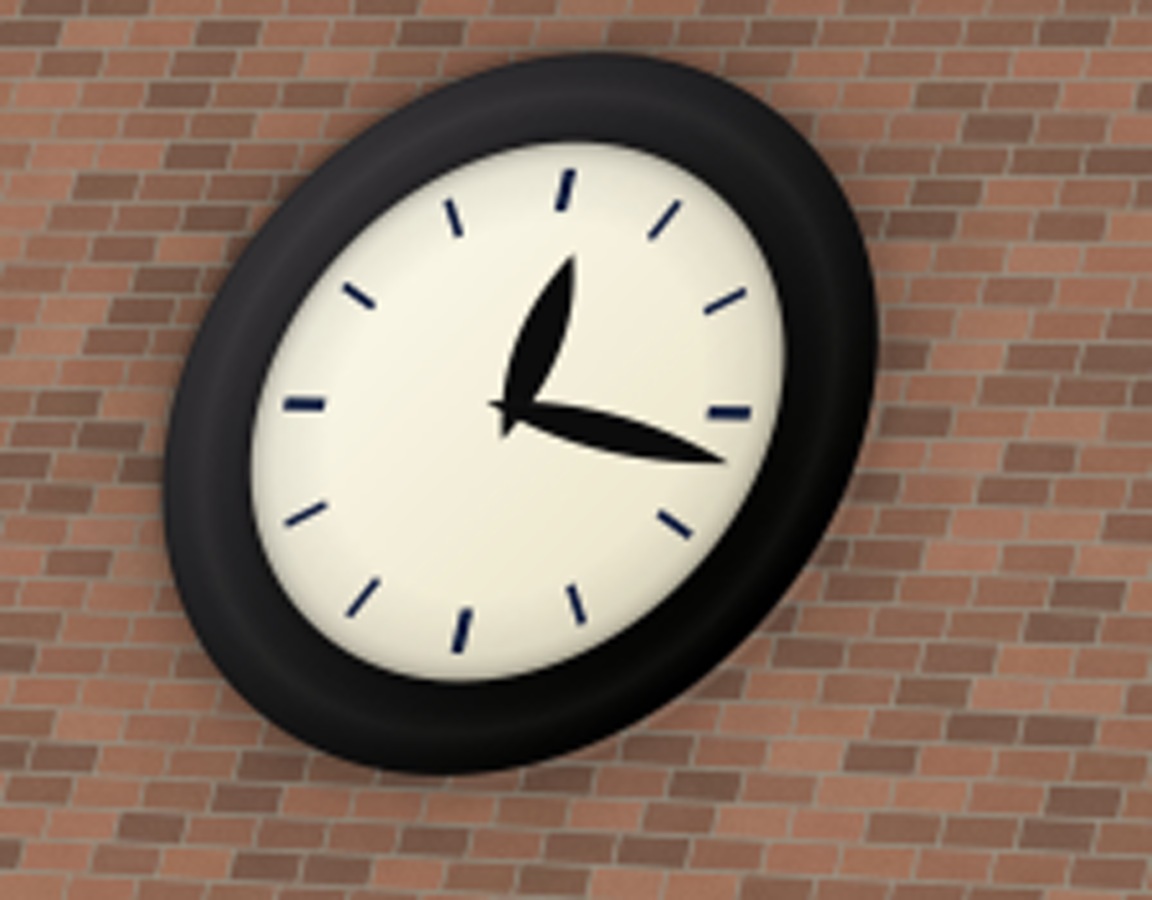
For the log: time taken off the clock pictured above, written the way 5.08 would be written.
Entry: 12.17
